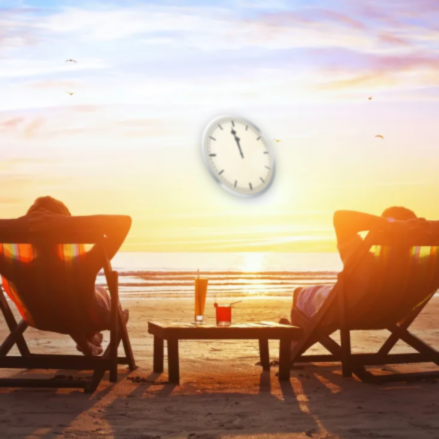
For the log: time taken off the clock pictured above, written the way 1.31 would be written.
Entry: 11.59
